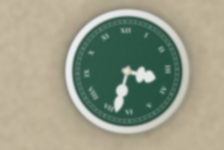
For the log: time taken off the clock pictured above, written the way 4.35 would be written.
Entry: 3.33
